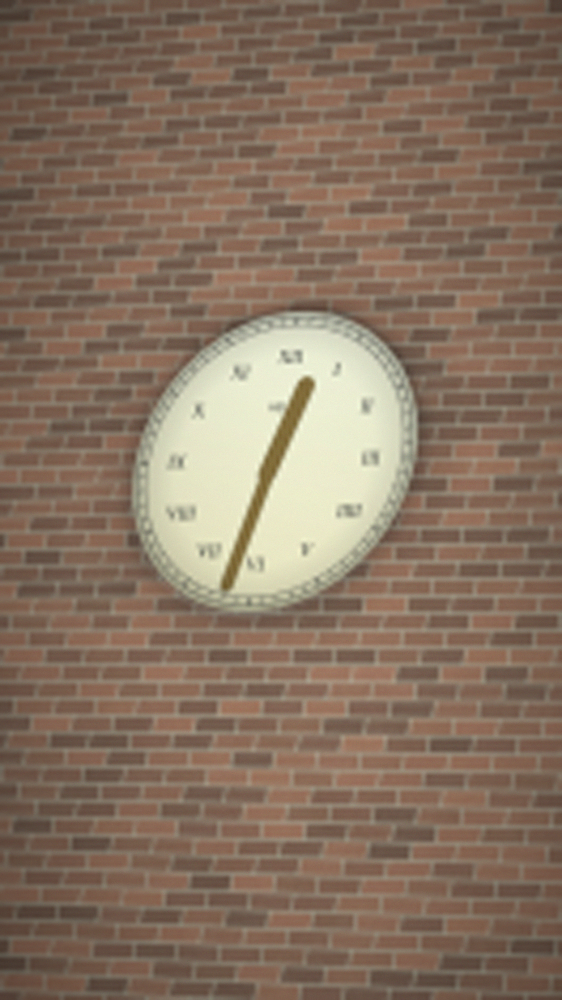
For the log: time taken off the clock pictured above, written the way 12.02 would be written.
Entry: 12.32
